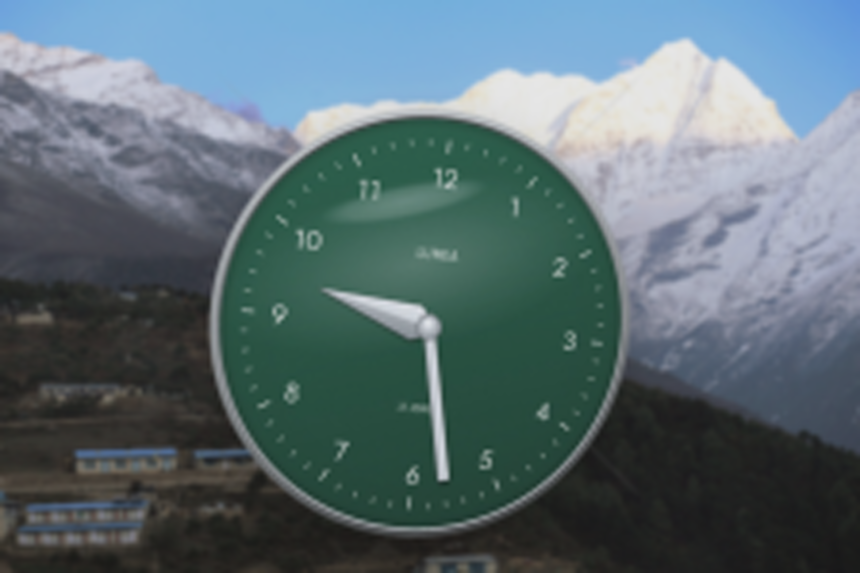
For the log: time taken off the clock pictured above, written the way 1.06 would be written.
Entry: 9.28
